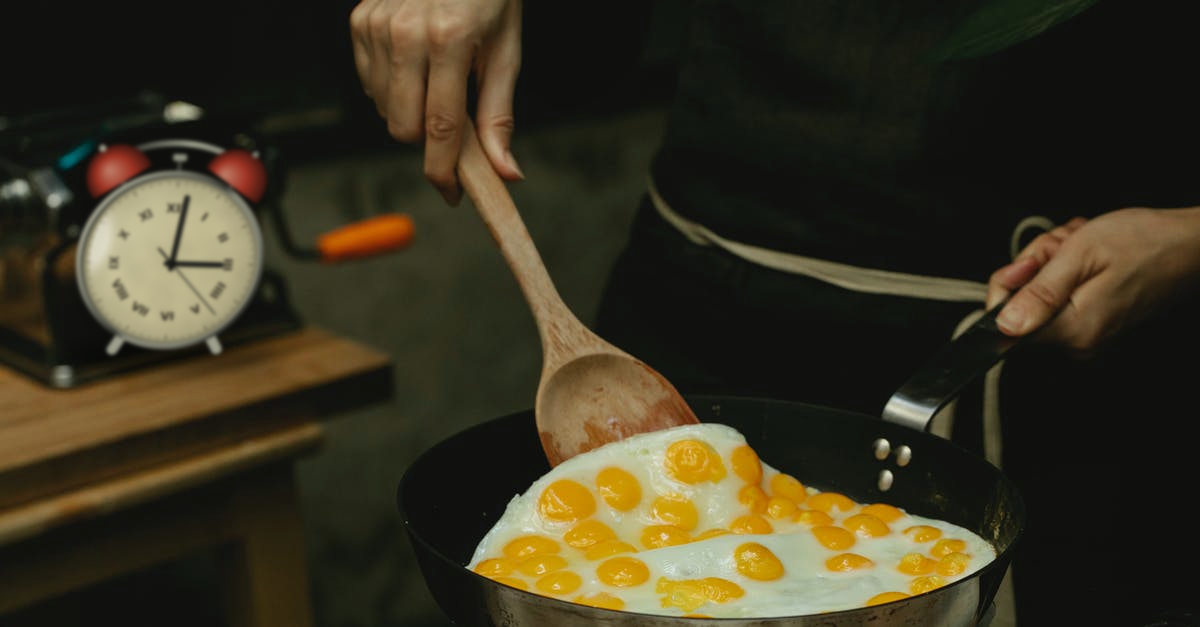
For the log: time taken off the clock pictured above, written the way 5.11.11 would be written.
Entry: 3.01.23
